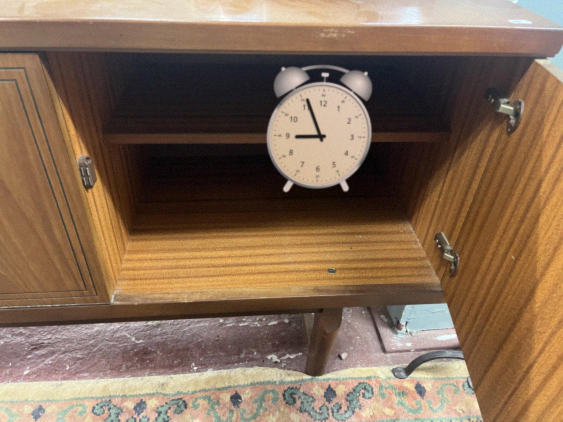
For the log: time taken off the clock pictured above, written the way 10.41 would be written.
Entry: 8.56
